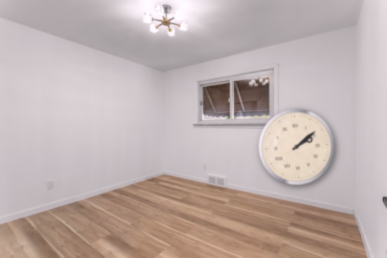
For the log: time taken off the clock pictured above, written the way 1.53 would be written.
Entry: 2.09
